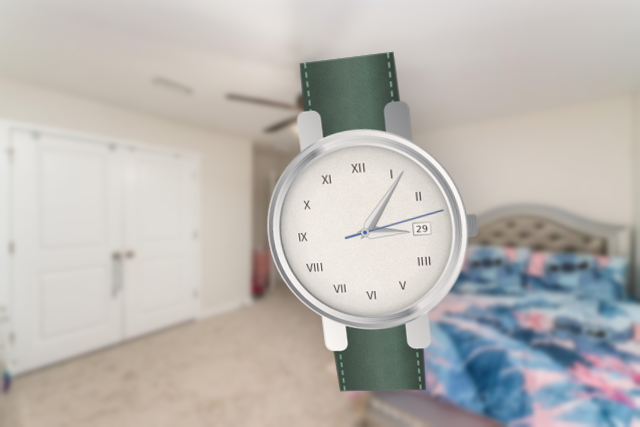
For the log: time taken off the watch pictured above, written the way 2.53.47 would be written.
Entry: 3.06.13
